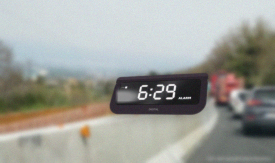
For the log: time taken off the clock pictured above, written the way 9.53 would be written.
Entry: 6.29
